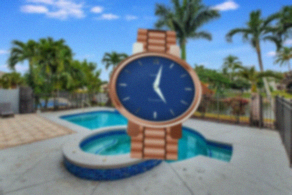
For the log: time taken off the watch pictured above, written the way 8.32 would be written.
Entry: 5.02
